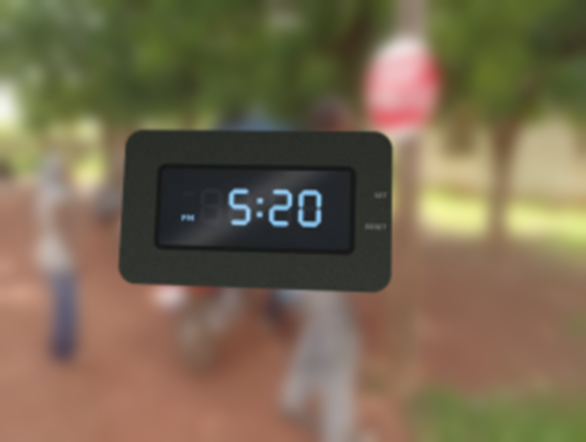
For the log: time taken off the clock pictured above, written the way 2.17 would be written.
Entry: 5.20
